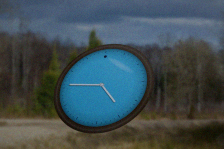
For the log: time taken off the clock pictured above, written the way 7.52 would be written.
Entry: 4.46
